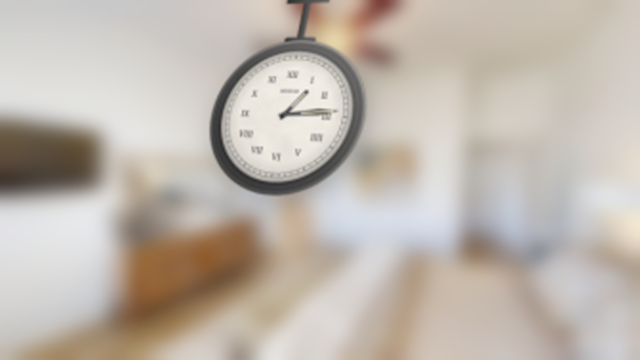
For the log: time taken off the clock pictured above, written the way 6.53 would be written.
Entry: 1.14
